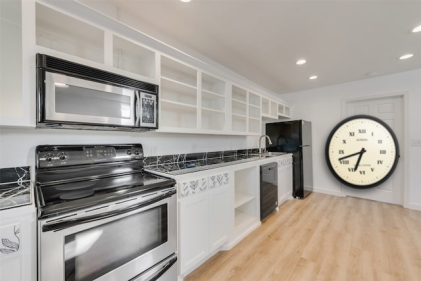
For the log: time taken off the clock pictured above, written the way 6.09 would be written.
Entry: 6.42
